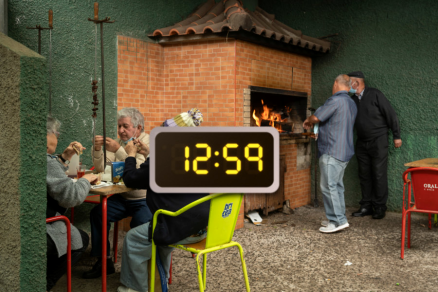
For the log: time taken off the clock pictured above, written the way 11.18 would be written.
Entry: 12.59
